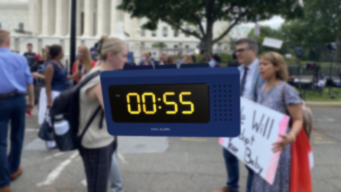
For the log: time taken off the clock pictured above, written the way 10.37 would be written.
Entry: 0.55
